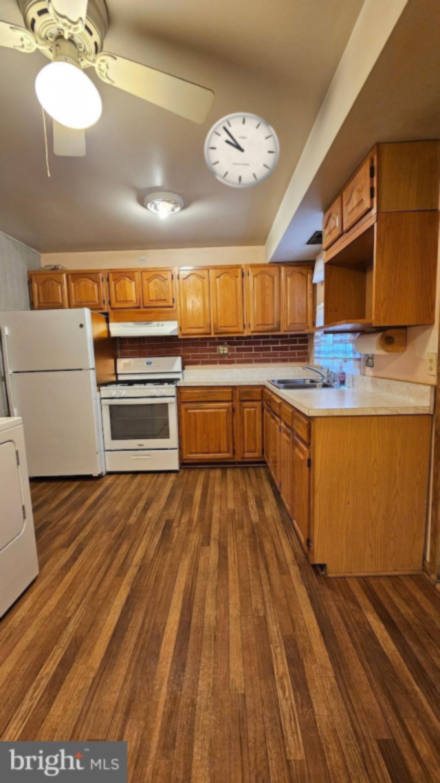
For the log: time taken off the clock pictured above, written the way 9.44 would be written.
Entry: 9.53
